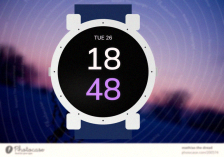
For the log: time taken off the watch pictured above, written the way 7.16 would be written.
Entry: 18.48
